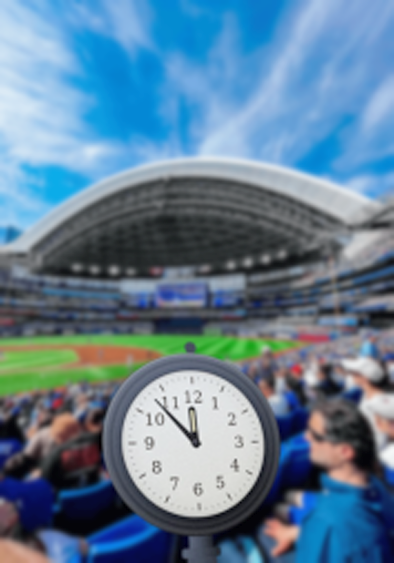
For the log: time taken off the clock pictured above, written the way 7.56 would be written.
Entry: 11.53
